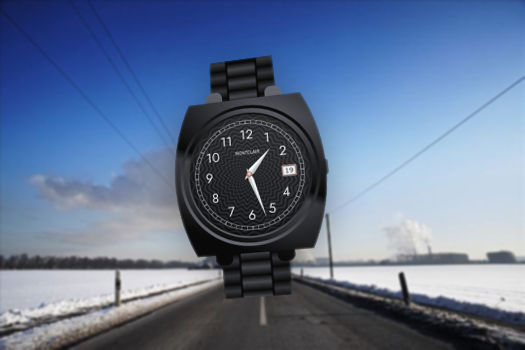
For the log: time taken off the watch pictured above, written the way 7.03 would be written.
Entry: 1.27
